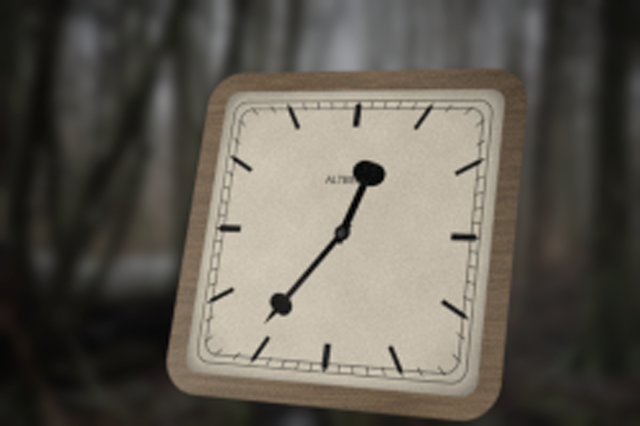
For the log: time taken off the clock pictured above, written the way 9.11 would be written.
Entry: 12.36
